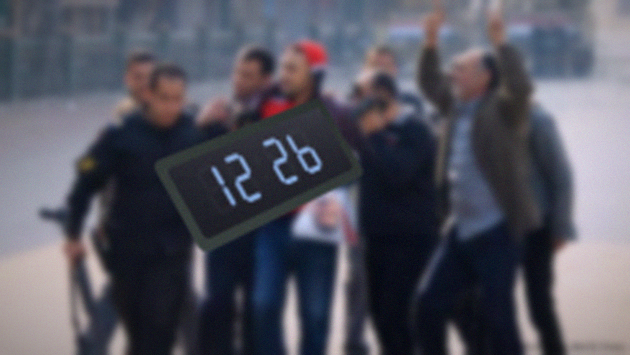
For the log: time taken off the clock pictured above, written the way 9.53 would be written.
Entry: 12.26
